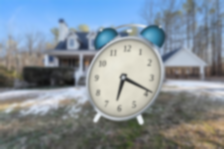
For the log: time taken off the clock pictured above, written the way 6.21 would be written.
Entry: 6.19
